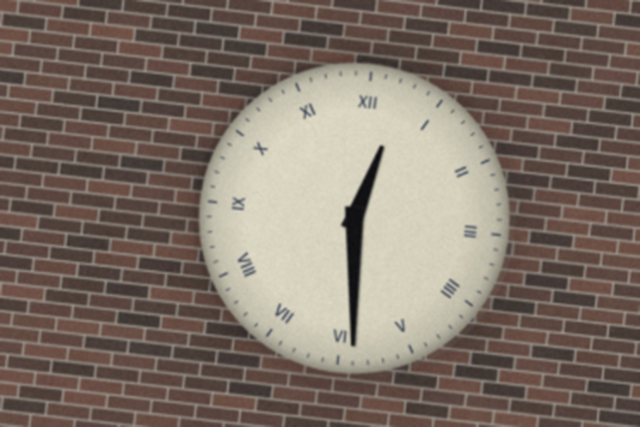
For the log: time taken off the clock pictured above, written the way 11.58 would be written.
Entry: 12.29
